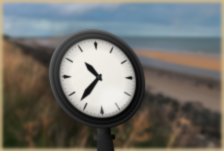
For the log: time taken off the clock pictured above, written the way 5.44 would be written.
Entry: 10.37
